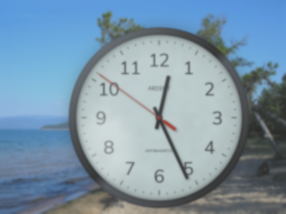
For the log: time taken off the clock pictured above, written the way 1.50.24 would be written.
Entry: 12.25.51
